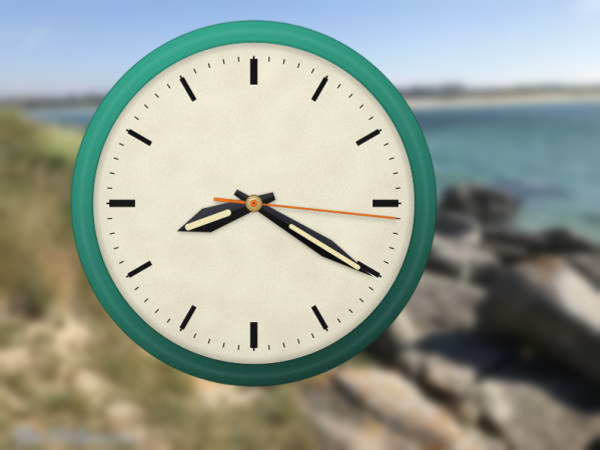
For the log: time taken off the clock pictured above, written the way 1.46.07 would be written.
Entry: 8.20.16
